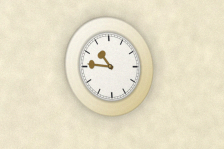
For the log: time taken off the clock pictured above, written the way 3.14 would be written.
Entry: 10.46
